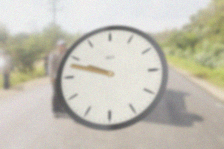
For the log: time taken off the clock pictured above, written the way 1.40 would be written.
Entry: 9.48
